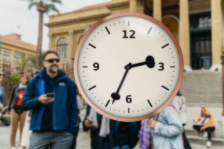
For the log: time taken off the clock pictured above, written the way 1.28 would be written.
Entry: 2.34
